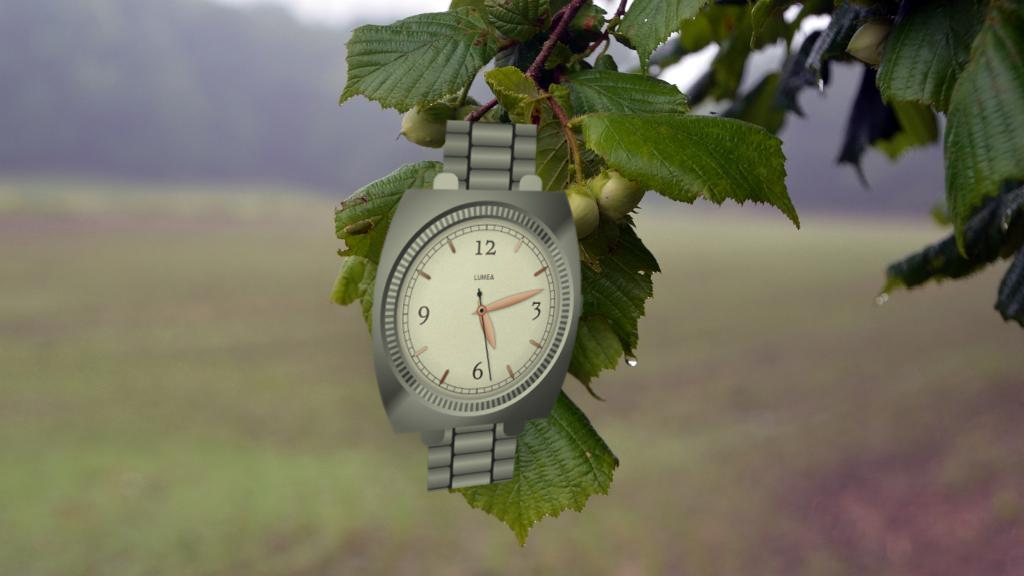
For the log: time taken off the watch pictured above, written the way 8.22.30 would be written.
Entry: 5.12.28
